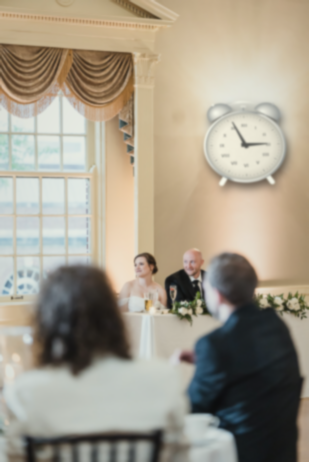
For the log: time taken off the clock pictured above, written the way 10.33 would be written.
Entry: 2.56
